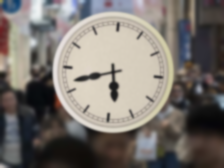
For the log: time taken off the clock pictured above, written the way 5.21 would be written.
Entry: 5.42
